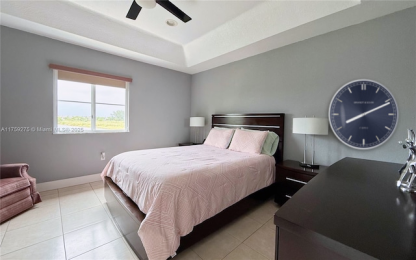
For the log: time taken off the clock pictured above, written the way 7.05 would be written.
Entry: 8.11
